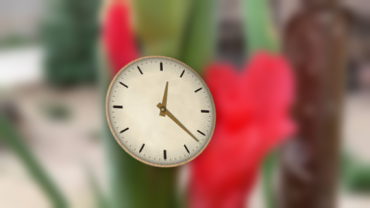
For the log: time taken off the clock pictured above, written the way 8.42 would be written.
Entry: 12.22
